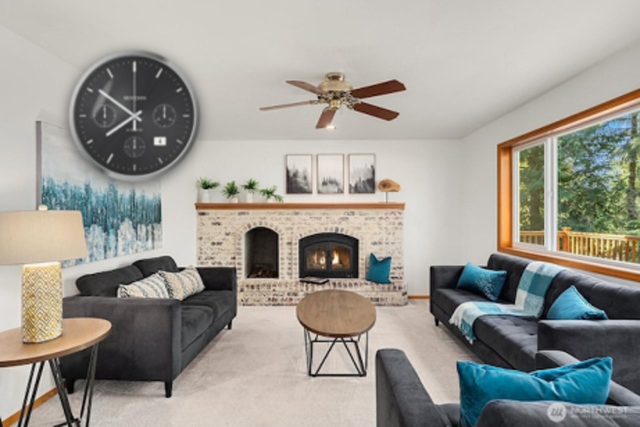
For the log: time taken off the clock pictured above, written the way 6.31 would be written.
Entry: 7.51
